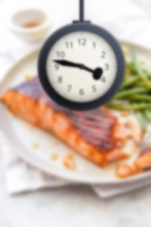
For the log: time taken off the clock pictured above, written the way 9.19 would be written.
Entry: 3.47
